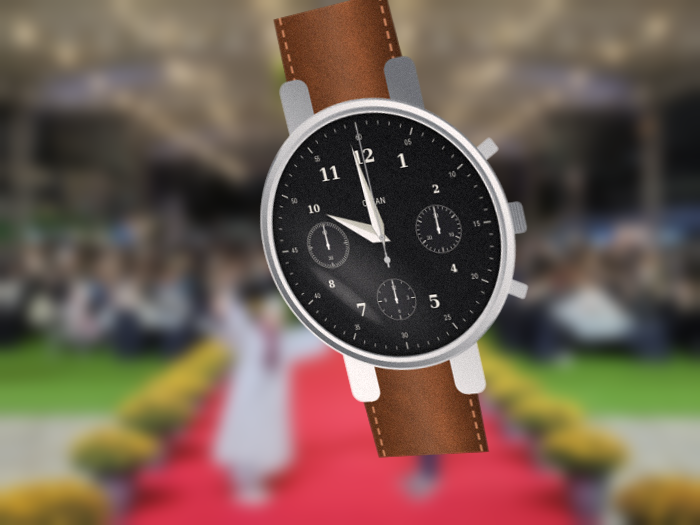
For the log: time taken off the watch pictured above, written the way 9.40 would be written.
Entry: 9.59
